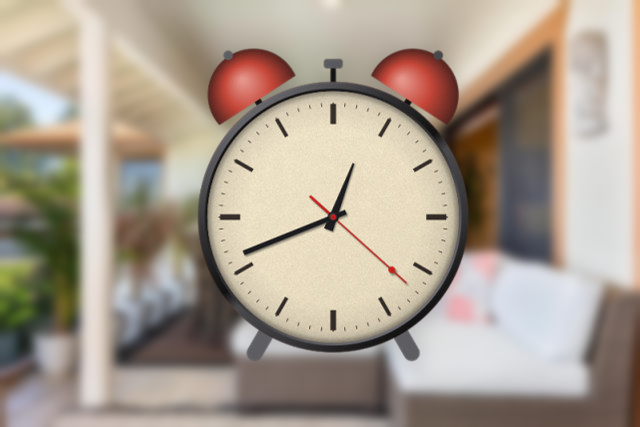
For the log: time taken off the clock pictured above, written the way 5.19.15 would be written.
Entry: 12.41.22
